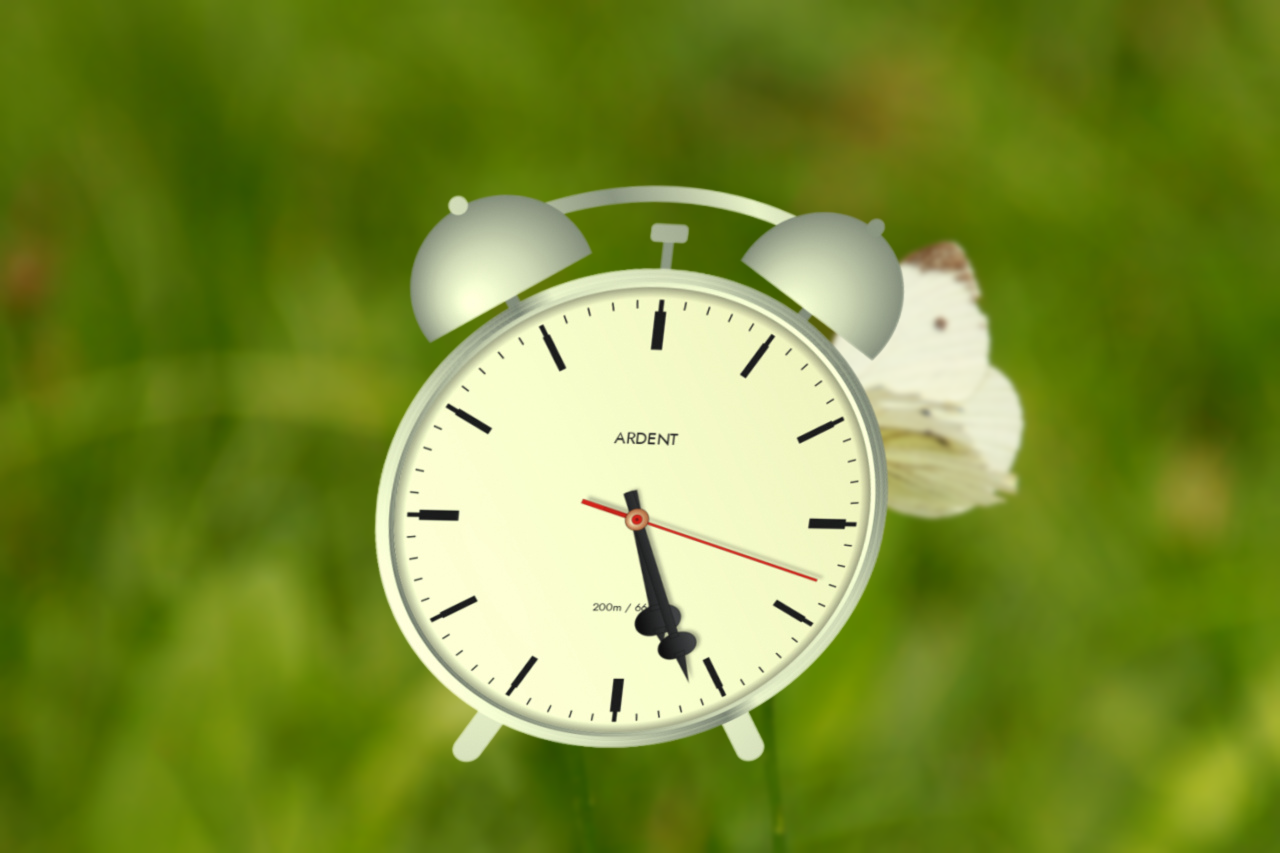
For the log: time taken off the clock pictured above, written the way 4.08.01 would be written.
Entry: 5.26.18
